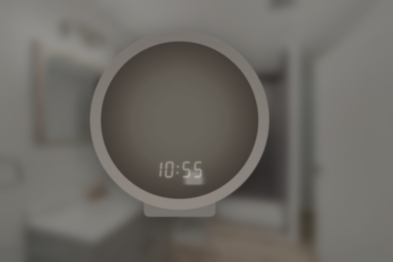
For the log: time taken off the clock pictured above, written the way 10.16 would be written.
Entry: 10.55
